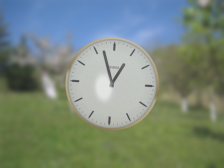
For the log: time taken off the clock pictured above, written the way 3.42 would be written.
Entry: 12.57
